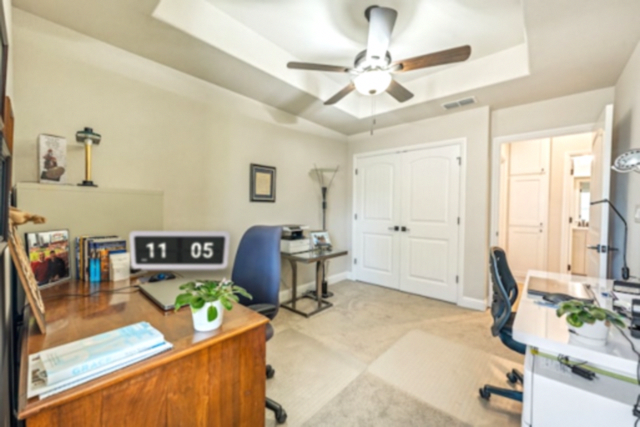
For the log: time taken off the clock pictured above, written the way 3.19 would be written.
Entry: 11.05
